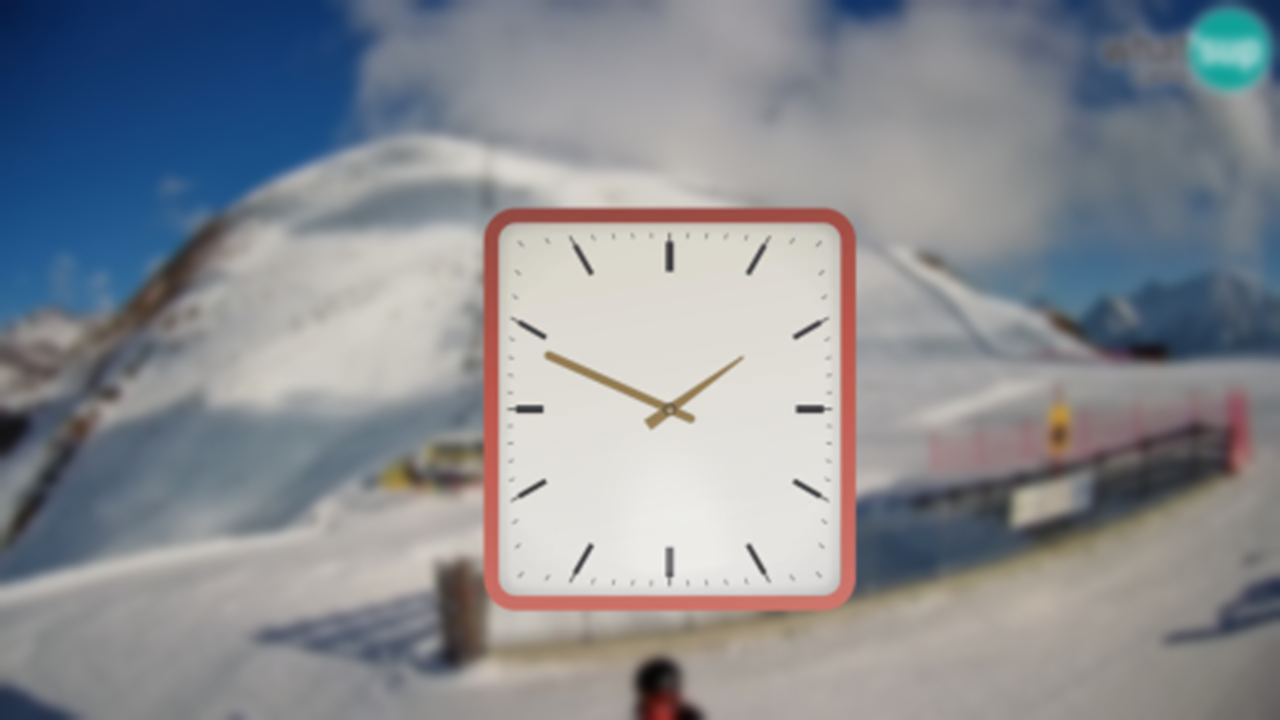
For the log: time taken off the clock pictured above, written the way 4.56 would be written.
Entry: 1.49
